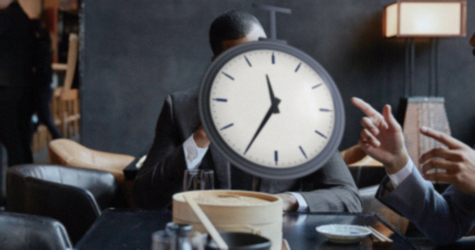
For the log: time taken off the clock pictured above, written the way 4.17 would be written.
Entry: 11.35
